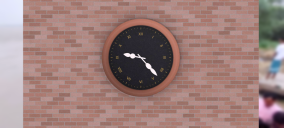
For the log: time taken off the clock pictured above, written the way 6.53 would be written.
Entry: 9.23
